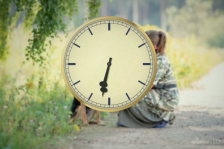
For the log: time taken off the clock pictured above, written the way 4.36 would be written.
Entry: 6.32
